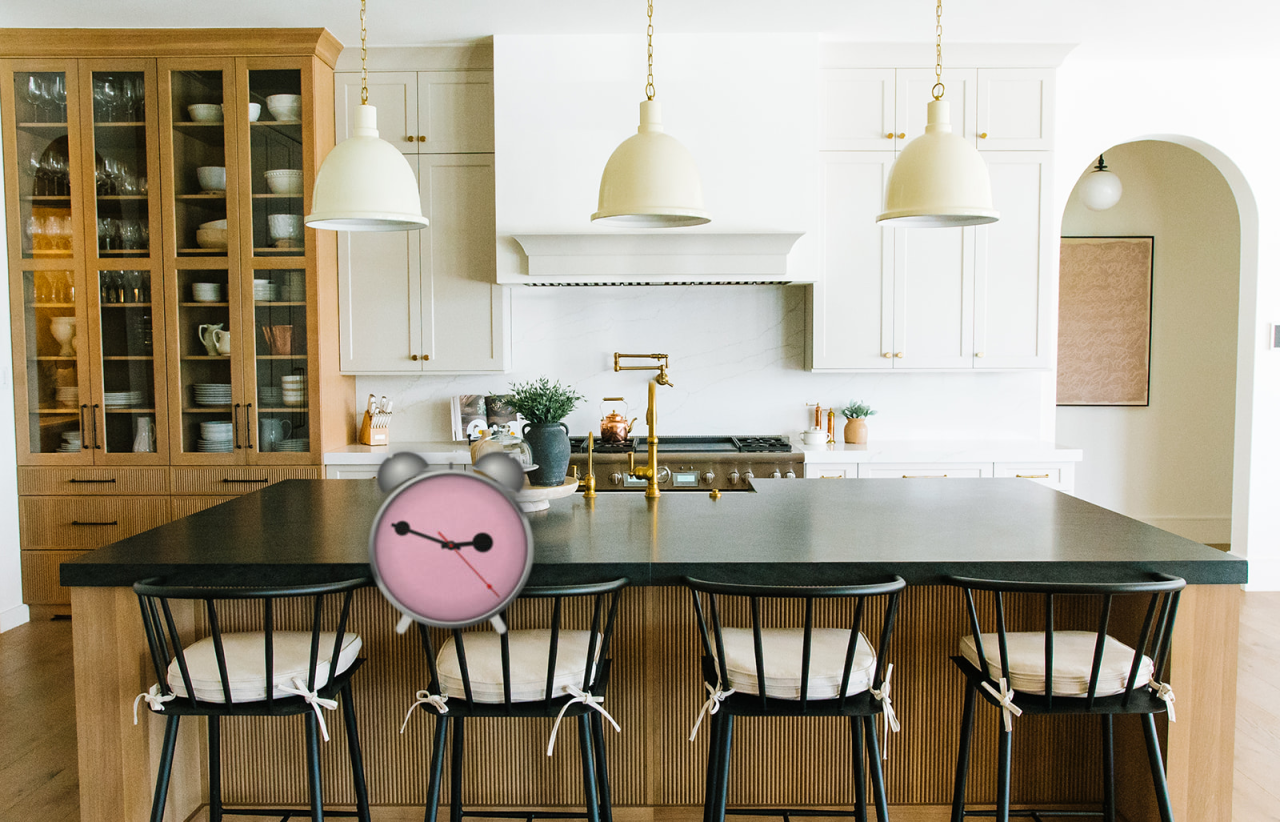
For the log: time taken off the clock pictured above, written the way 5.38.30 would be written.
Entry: 2.48.23
